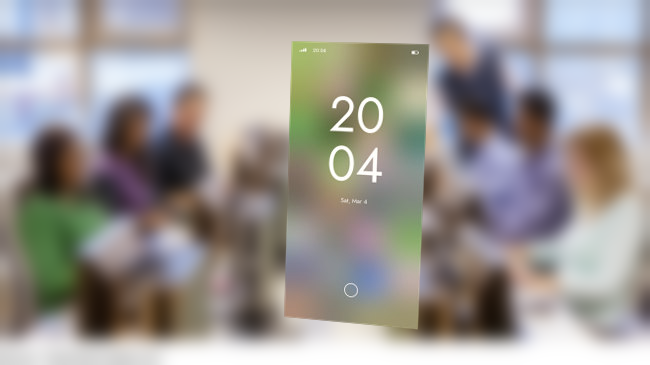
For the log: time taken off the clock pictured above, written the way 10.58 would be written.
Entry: 20.04
